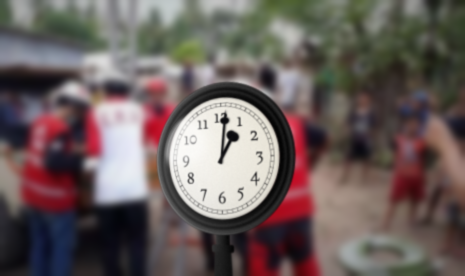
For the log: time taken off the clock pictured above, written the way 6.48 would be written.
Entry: 1.01
